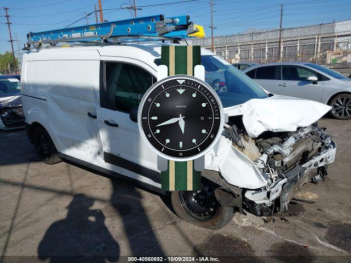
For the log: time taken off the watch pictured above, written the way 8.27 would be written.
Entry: 5.42
